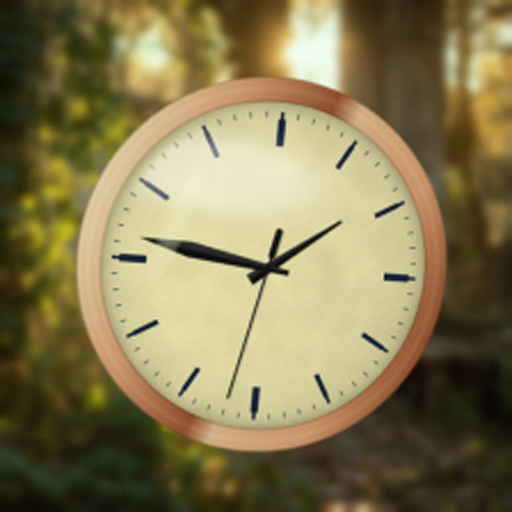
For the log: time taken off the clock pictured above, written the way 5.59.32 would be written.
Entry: 1.46.32
